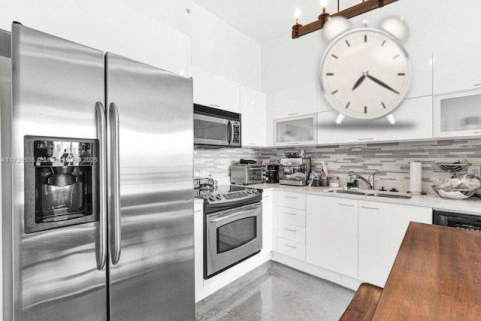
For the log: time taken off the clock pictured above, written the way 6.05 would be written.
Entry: 7.20
